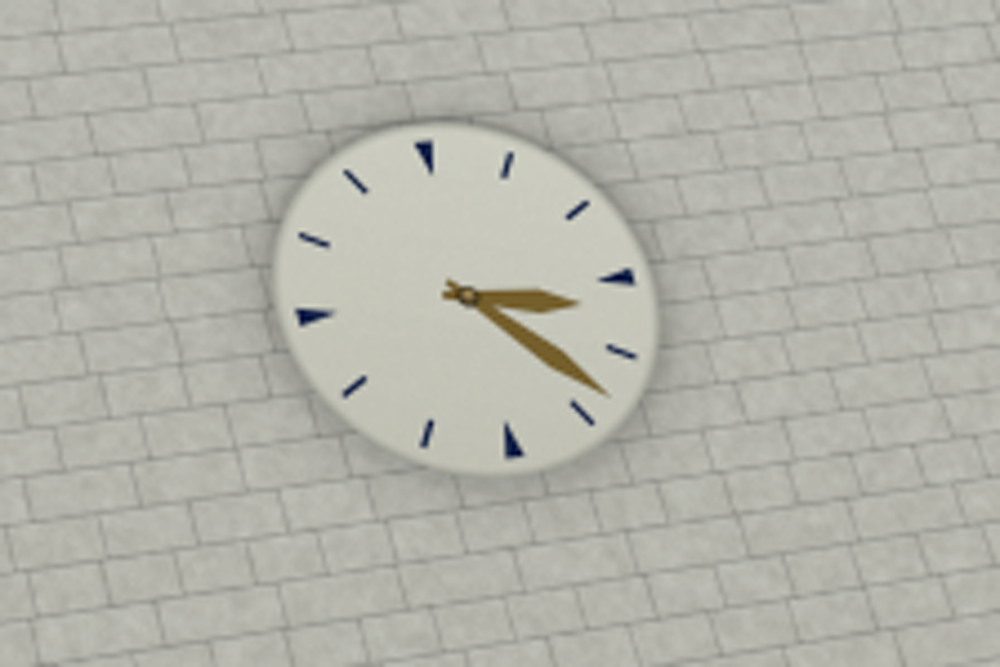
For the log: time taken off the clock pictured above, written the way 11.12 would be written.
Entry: 3.23
